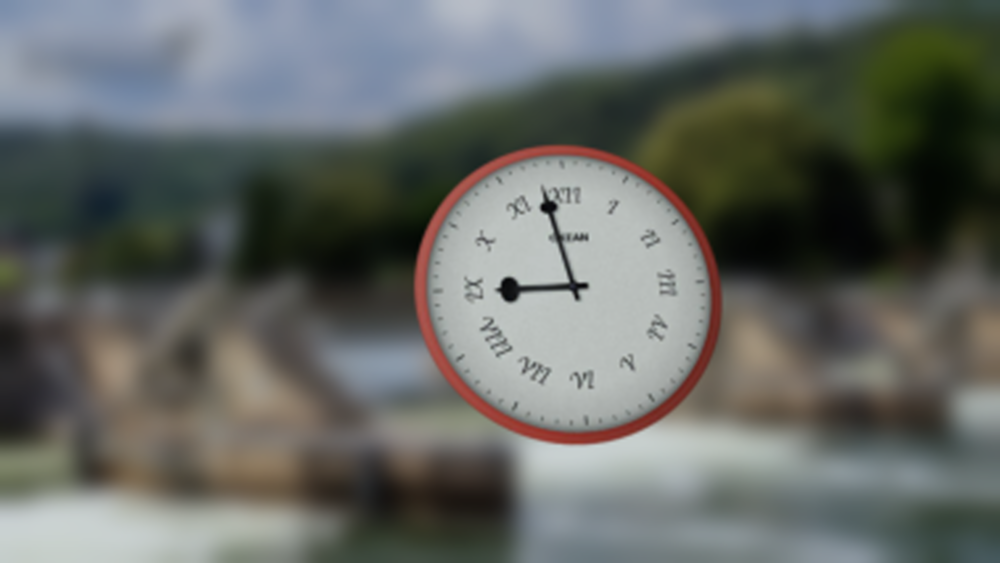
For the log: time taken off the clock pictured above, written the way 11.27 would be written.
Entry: 8.58
